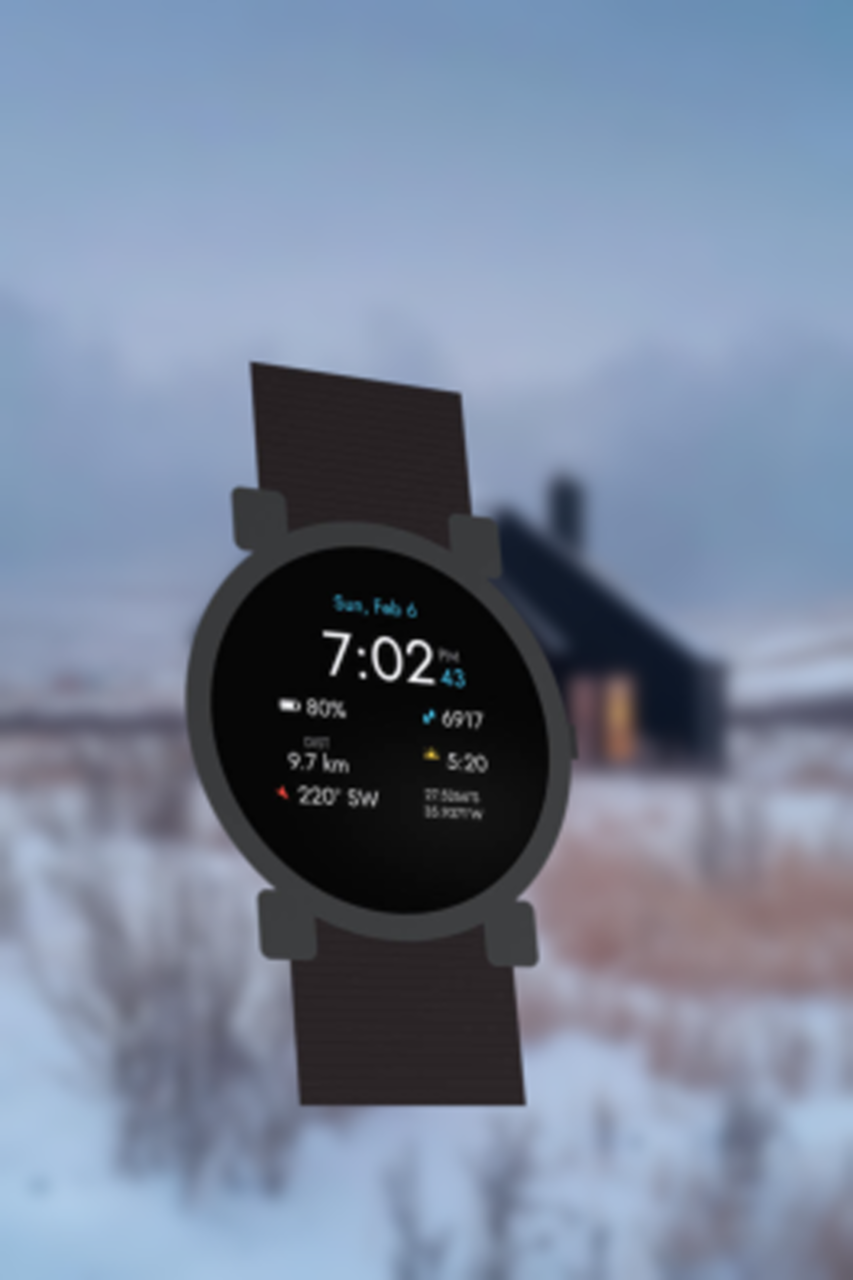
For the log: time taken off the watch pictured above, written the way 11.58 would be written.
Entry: 7.02
